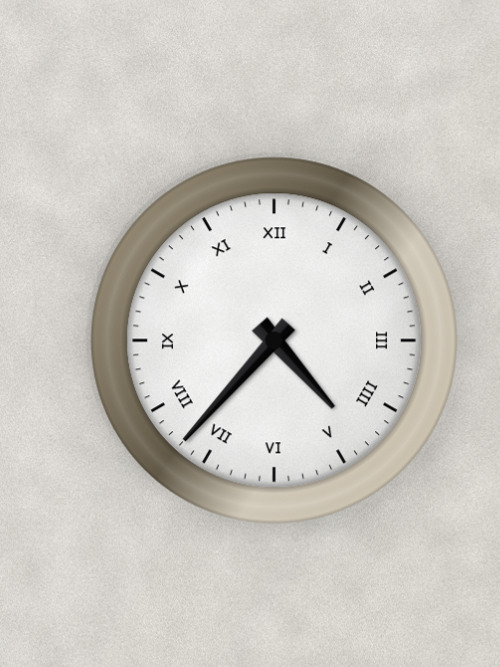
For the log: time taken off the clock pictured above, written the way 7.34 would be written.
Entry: 4.37
